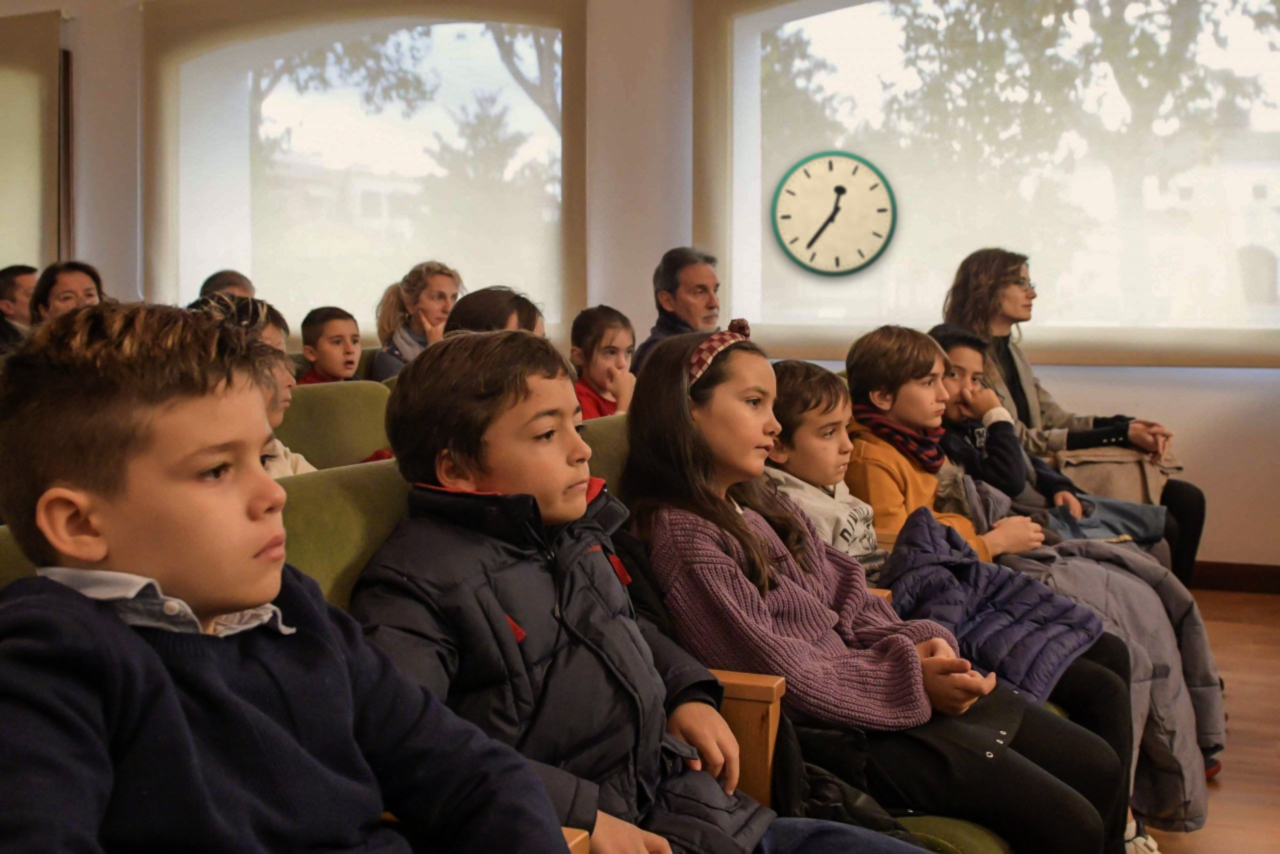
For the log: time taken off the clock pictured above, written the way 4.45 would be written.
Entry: 12.37
